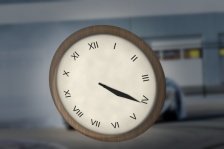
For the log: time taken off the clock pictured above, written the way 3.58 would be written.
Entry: 4.21
